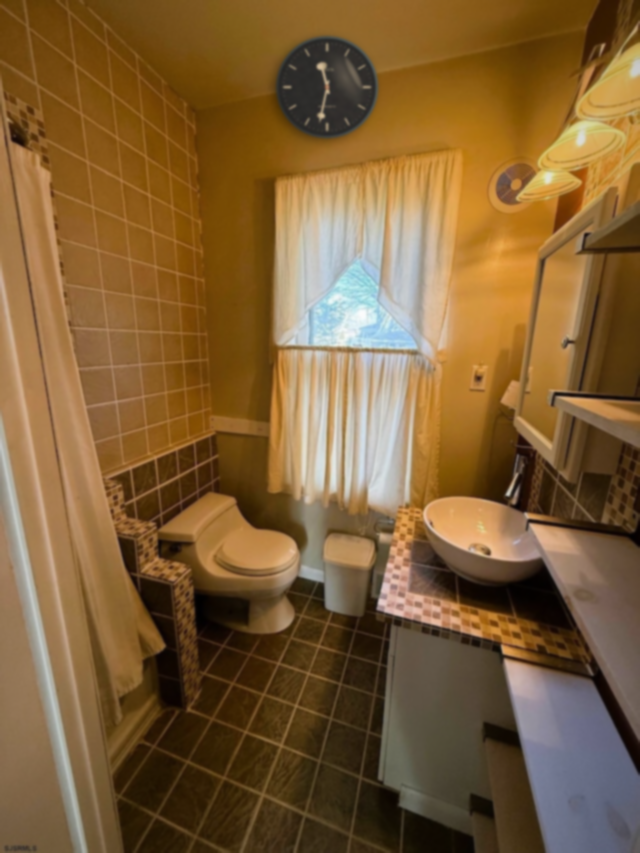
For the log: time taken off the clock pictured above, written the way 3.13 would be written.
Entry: 11.32
